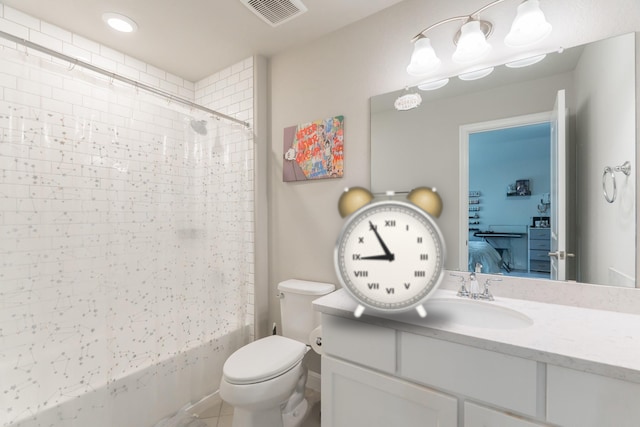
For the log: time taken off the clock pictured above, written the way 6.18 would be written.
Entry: 8.55
